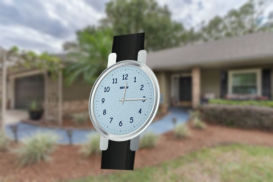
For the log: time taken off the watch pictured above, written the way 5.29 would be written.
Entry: 12.15
